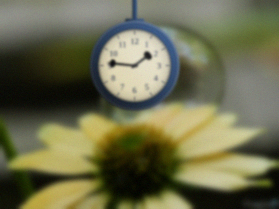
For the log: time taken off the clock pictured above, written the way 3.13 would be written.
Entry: 1.46
